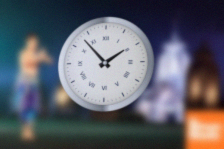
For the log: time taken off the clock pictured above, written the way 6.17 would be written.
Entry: 1.53
